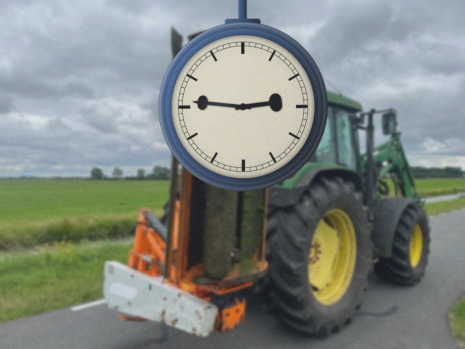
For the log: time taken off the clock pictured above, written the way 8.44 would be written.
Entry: 2.46
